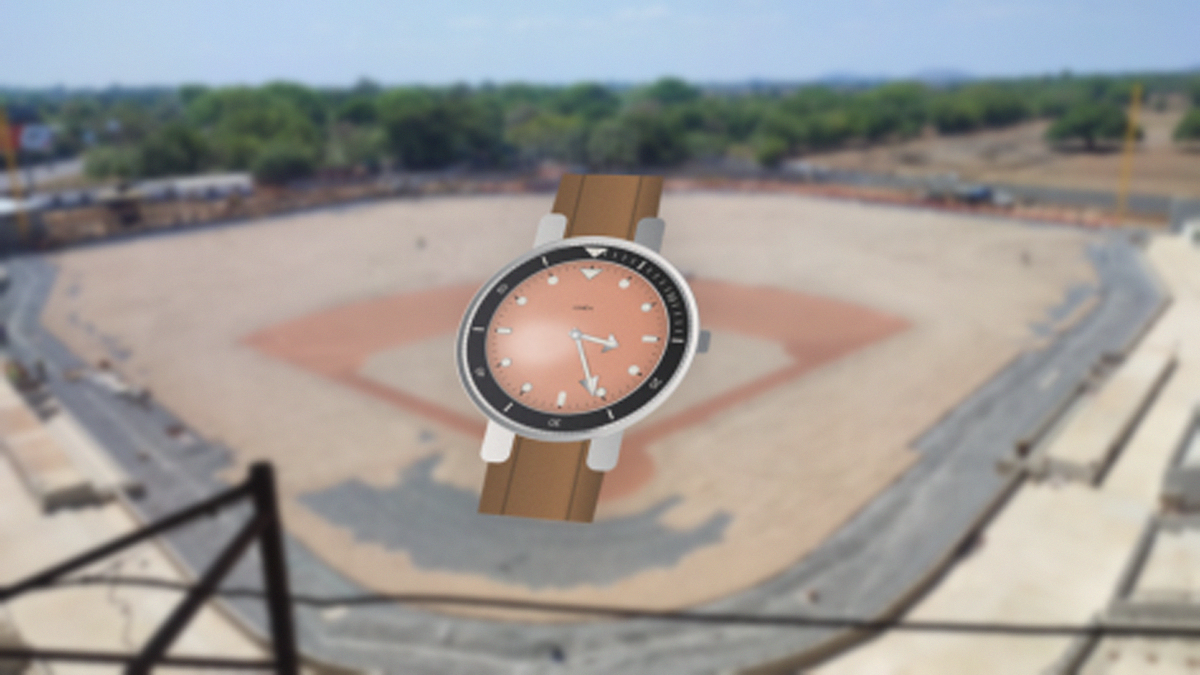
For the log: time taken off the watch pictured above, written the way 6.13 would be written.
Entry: 3.26
